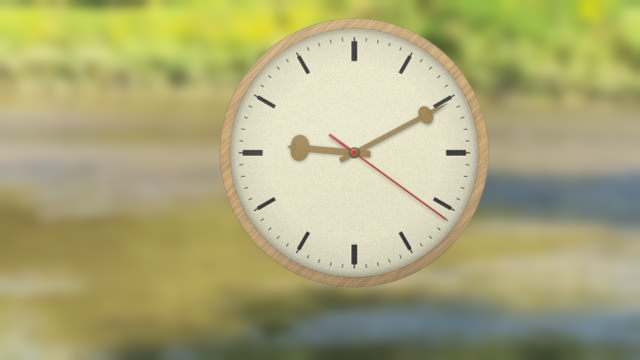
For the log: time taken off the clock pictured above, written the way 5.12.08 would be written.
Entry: 9.10.21
